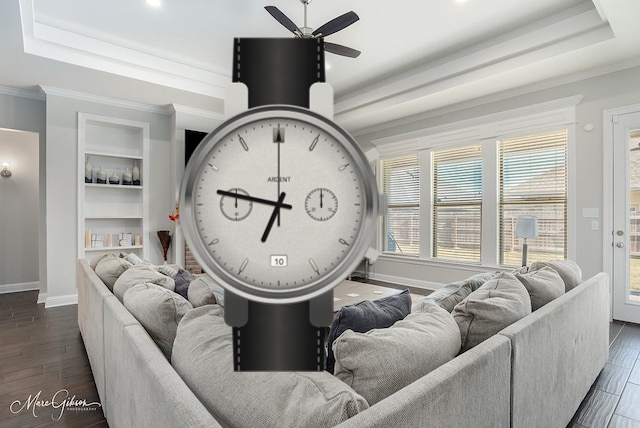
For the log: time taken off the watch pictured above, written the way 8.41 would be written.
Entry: 6.47
